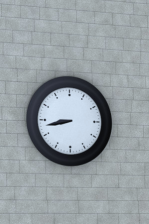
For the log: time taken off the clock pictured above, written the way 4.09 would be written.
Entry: 8.43
